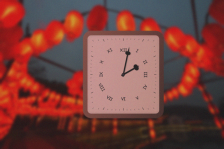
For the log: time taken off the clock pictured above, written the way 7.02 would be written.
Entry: 2.02
